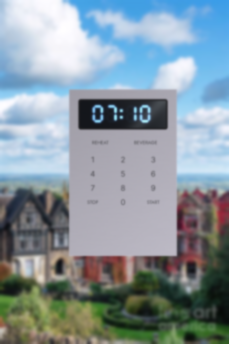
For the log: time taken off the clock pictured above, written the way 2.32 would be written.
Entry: 7.10
